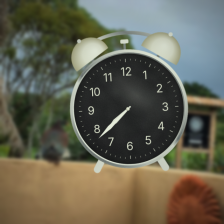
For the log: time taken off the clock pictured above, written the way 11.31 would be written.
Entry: 7.38
